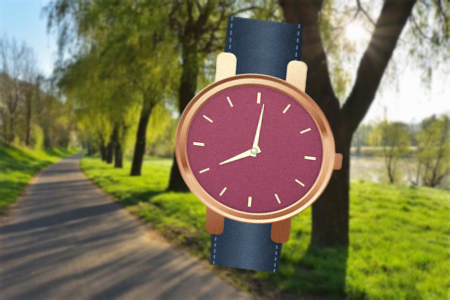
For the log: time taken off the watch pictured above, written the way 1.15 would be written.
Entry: 8.01
